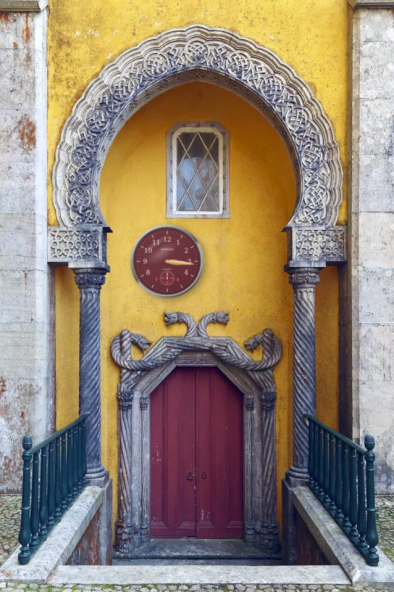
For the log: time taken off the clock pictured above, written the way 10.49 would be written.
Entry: 3.16
